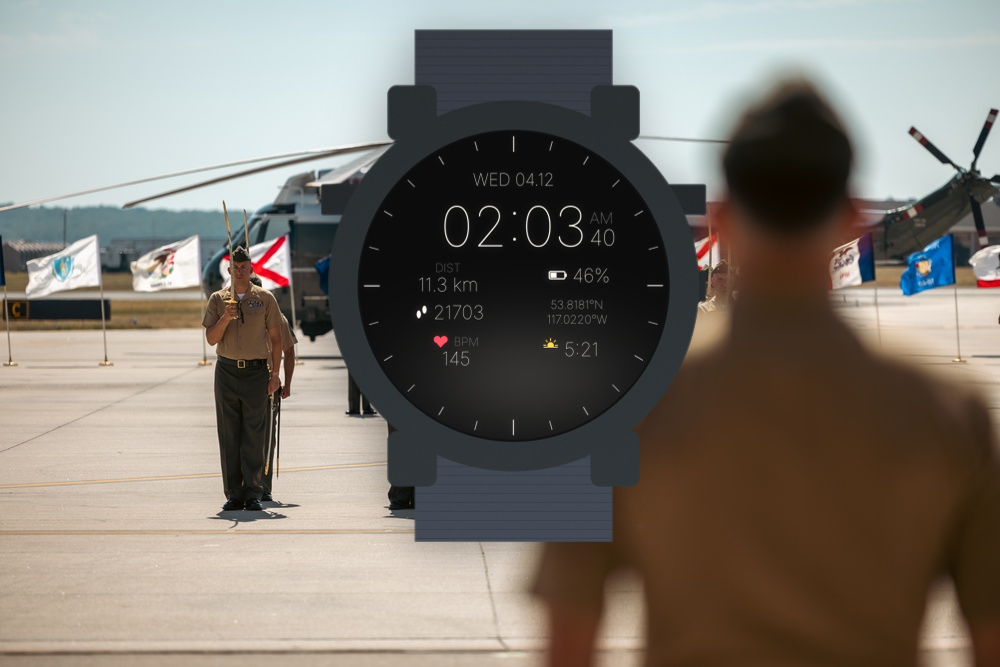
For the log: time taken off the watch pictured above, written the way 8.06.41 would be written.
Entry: 2.03.40
